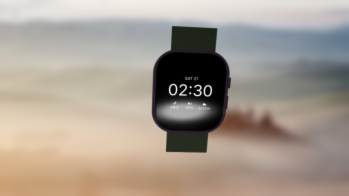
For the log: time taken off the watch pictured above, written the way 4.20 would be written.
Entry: 2.30
